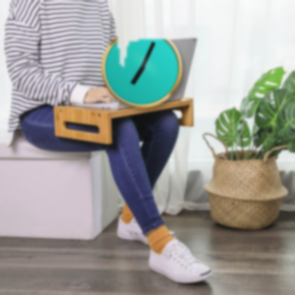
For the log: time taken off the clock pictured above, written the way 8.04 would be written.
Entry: 7.04
